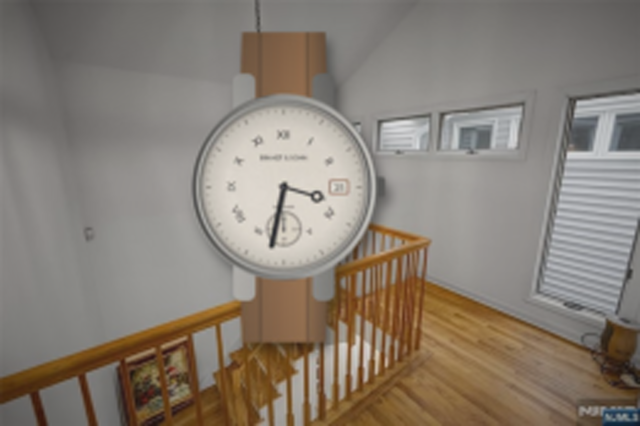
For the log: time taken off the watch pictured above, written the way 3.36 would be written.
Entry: 3.32
